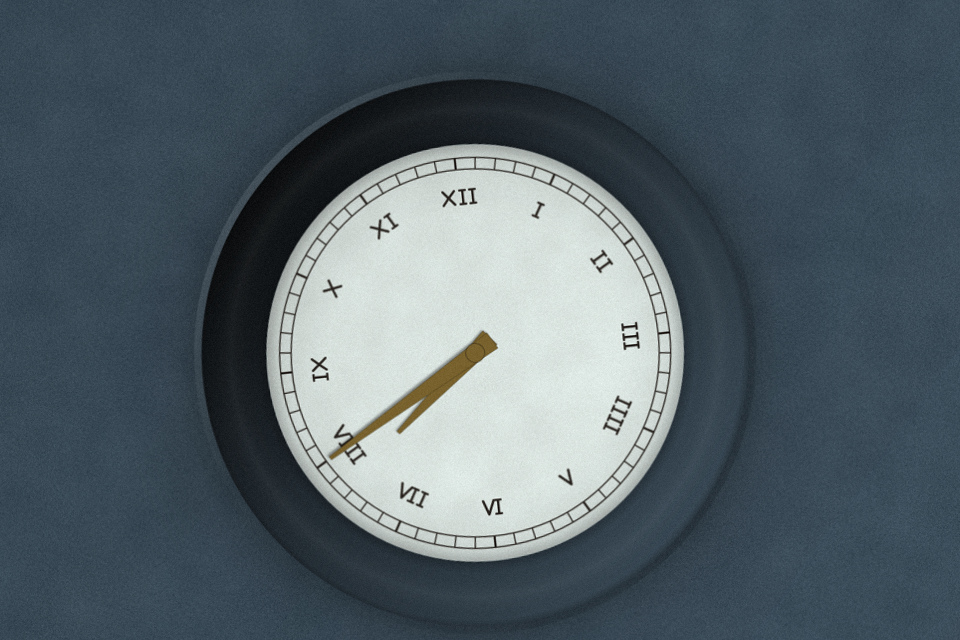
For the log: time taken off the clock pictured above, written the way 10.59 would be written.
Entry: 7.40
